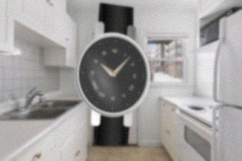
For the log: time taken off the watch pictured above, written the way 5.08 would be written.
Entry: 10.07
